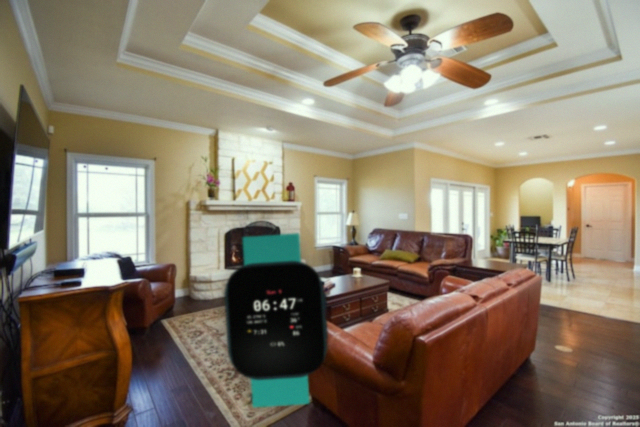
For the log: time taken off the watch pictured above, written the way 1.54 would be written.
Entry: 6.47
